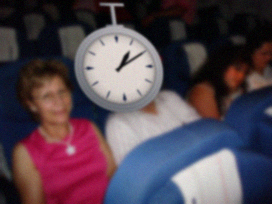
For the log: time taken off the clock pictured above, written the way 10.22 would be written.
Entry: 1.10
